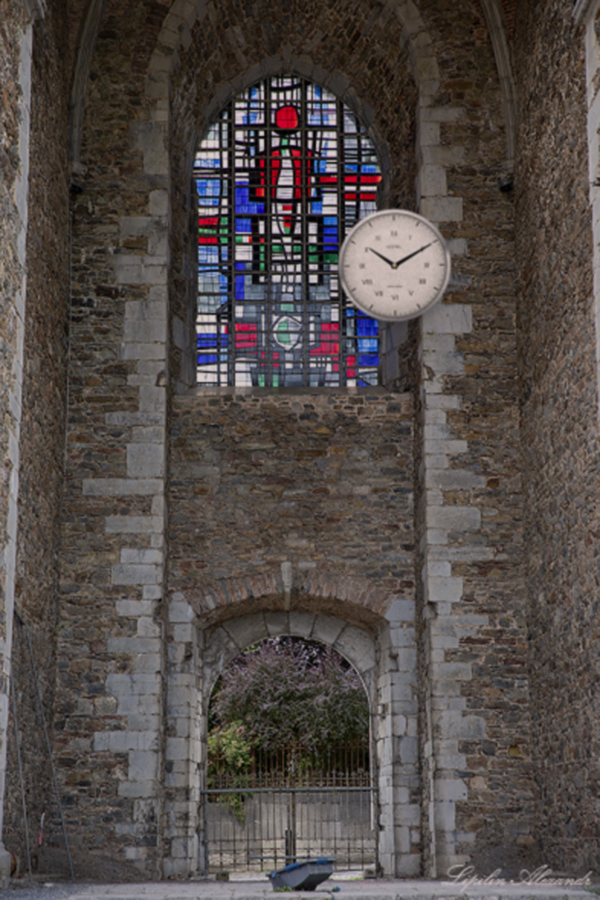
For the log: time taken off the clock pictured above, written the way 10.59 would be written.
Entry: 10.10
